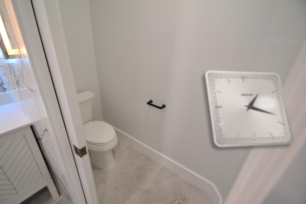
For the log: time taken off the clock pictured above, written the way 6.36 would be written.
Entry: 1.18
